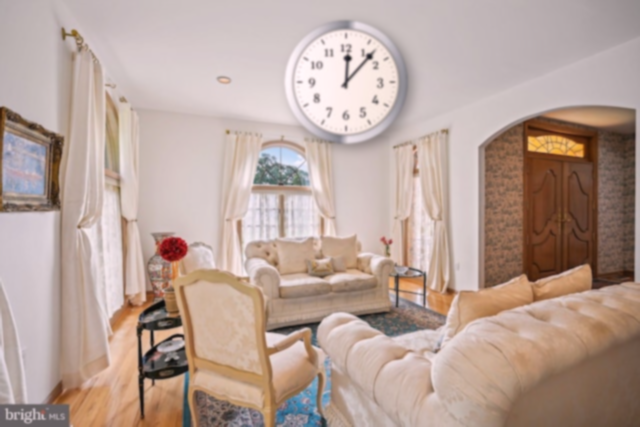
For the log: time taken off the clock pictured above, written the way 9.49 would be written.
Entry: 12.07
